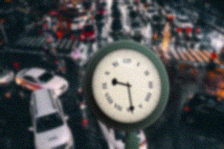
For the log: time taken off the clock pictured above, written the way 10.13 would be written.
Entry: 9.29
